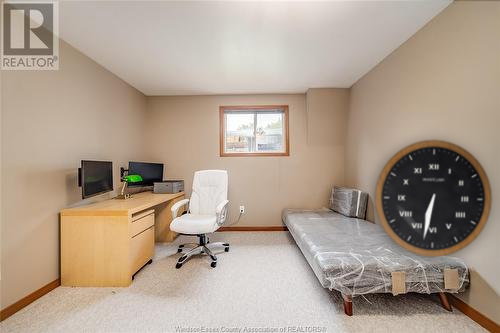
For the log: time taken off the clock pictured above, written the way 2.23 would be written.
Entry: 6.32
